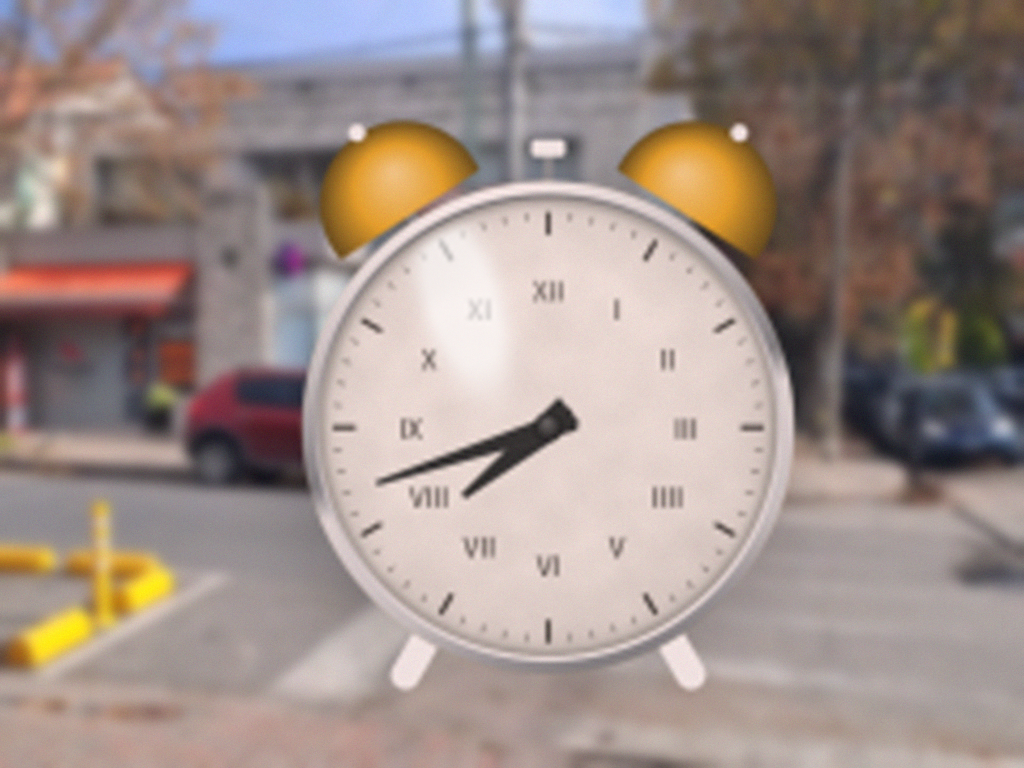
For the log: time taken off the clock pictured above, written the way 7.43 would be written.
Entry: 7.42
